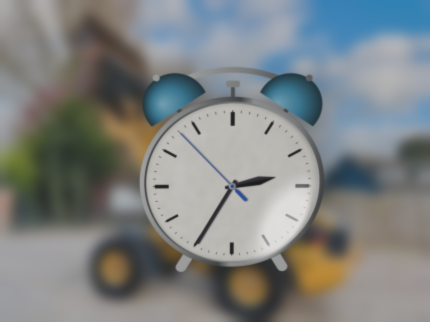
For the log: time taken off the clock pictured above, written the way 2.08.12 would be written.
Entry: 2.34.53
